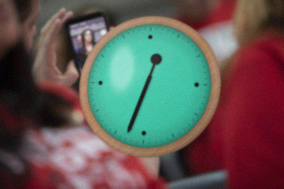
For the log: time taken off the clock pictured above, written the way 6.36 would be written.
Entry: 12.33
